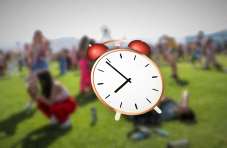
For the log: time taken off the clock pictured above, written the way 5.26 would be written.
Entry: 7.54
